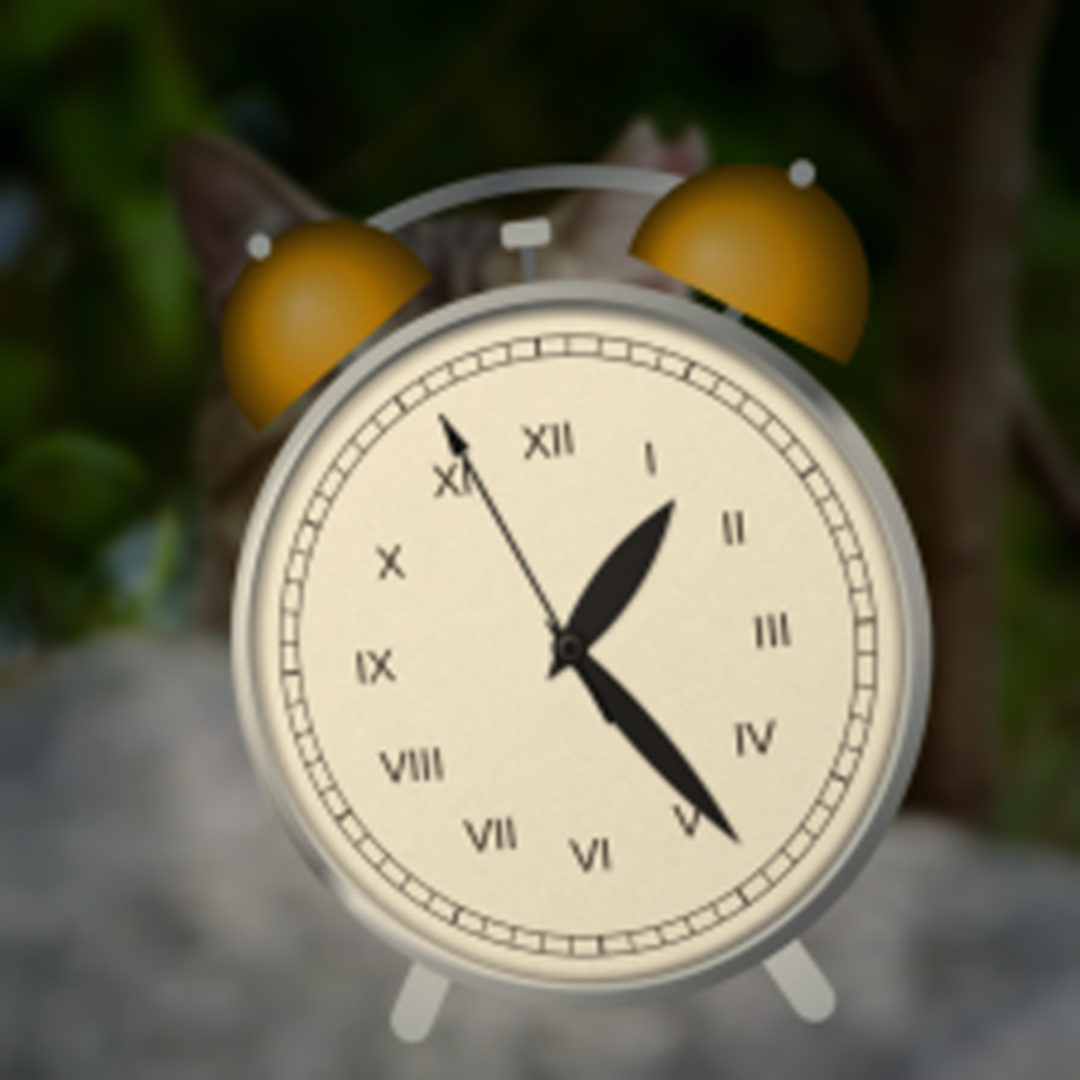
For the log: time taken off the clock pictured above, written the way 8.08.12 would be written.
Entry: 1.23.56
